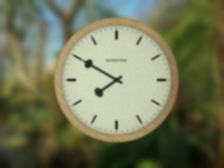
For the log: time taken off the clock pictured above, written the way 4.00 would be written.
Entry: 7.50
